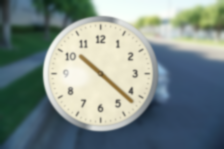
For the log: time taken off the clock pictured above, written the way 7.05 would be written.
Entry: 10.22
